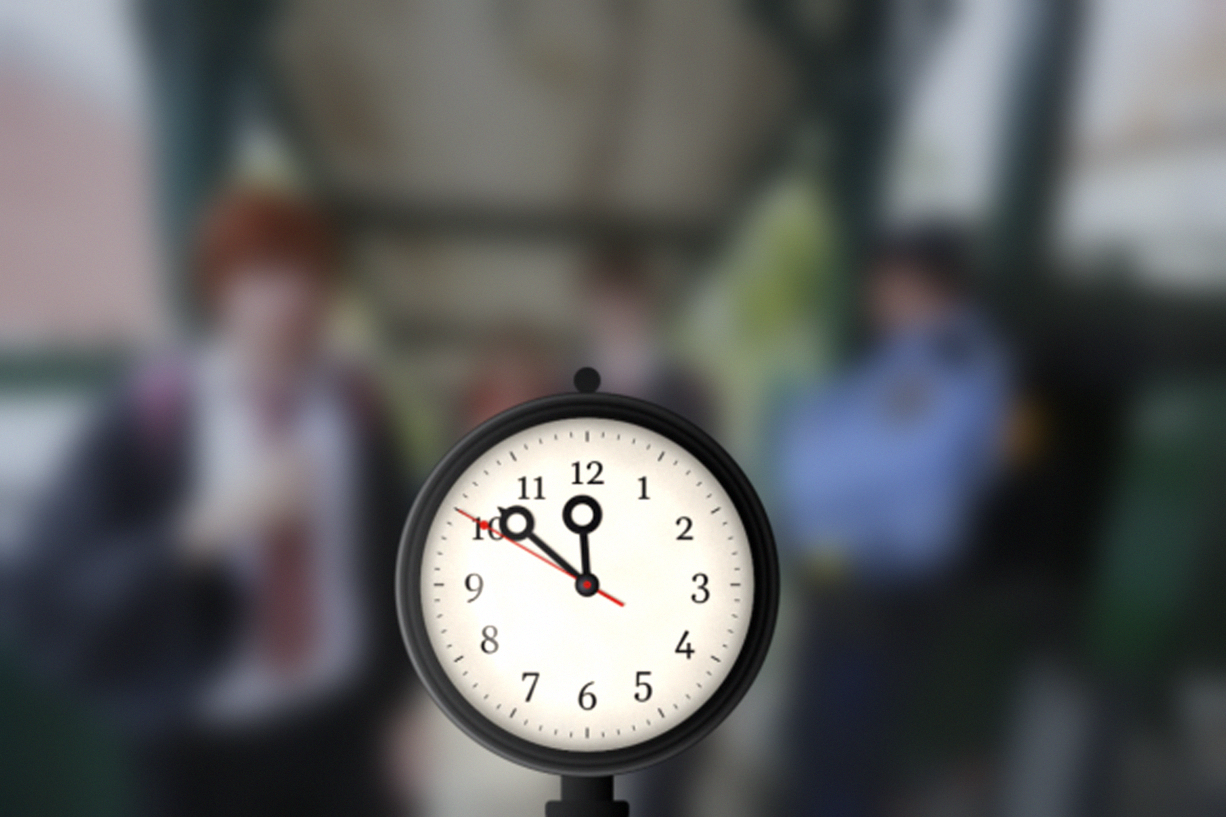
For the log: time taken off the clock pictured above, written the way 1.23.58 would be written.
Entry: 11.51.50
